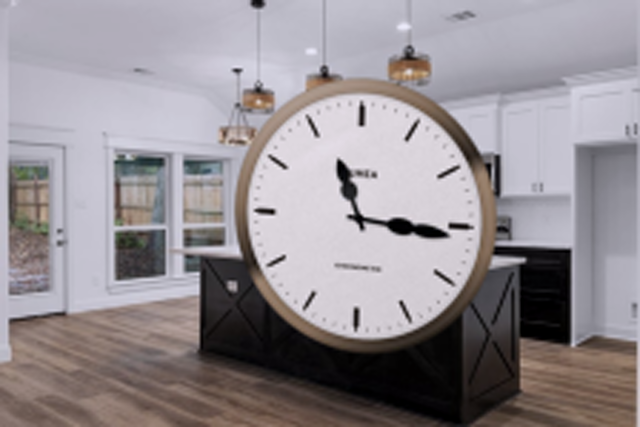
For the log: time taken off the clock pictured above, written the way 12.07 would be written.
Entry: 11.16
